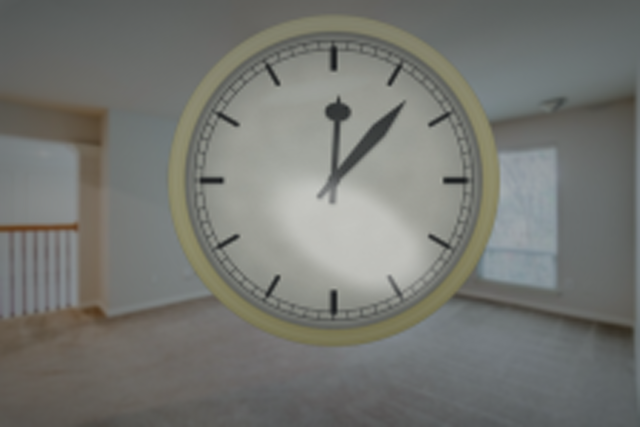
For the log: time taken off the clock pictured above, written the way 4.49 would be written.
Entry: 12.07
